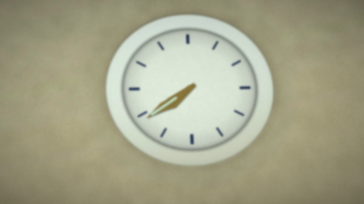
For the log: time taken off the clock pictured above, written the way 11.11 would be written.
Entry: 7.39
